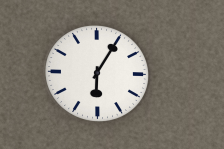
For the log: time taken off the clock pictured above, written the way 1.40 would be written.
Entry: 6.05
